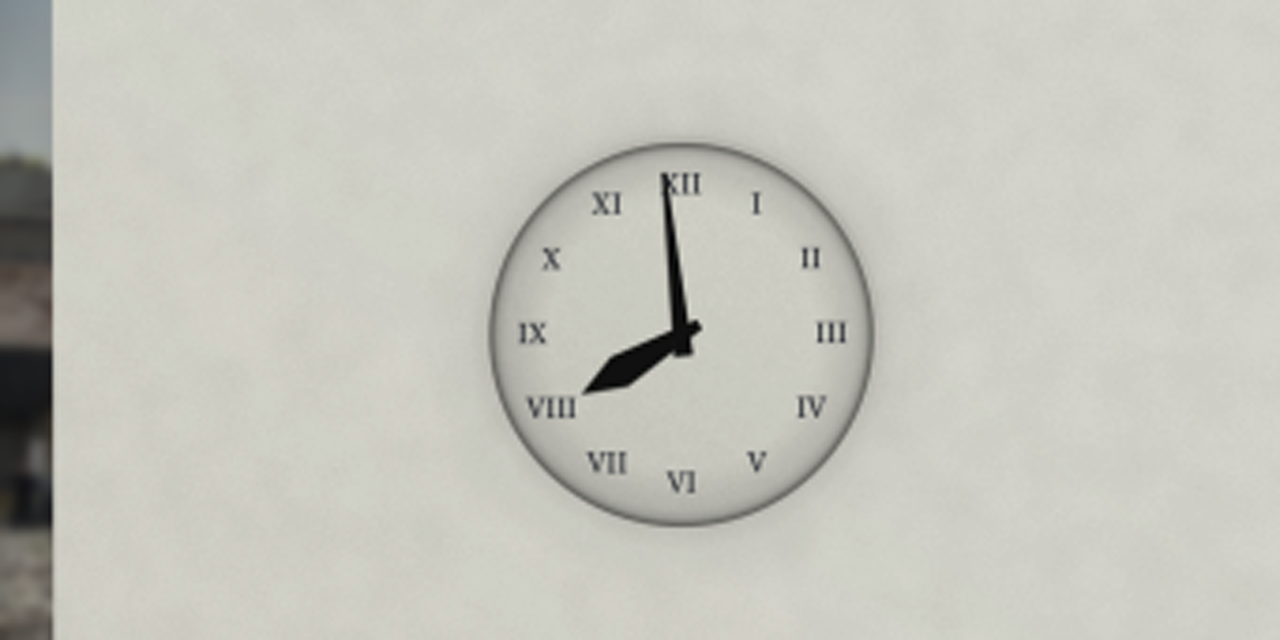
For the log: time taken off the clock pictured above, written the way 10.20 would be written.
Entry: 7.59
